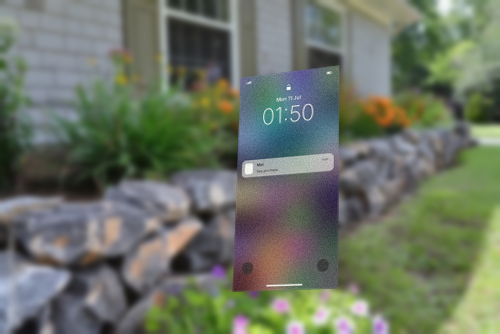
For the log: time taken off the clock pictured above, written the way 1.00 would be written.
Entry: 1.50
